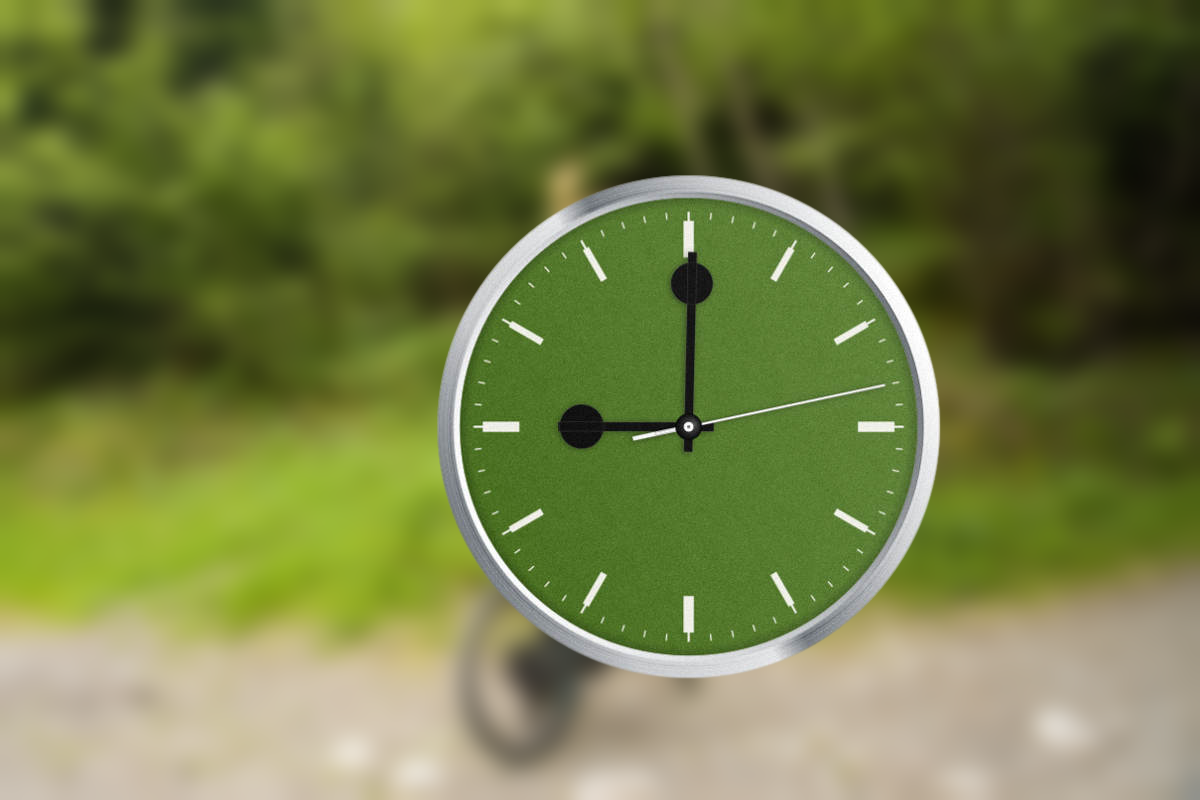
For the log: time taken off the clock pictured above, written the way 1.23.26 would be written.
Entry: 9.00.13
